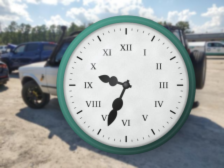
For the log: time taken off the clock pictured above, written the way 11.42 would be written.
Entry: 9.34
